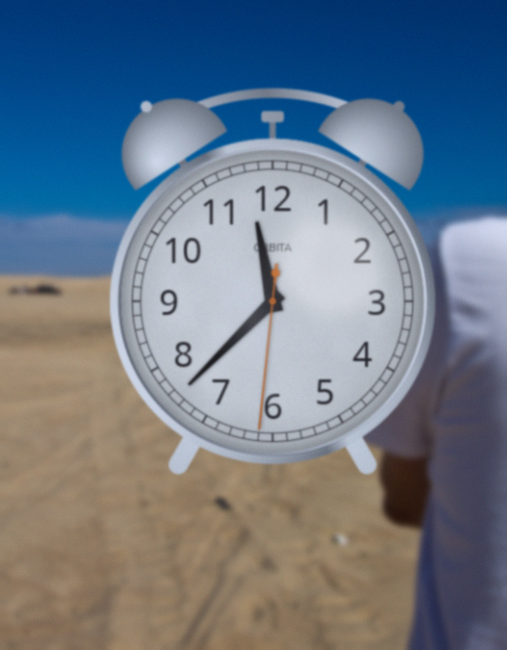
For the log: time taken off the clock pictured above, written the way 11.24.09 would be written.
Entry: 11.37.31
